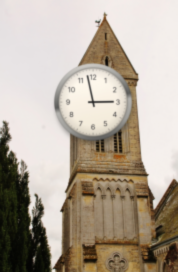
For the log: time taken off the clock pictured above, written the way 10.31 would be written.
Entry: 2.58
